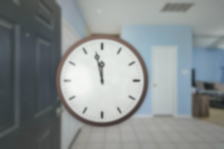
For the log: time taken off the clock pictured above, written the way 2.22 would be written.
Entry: 11.58
